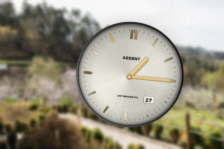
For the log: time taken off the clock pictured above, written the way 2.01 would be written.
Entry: 1.15
